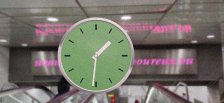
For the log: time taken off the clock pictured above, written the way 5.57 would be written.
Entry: 1.31
